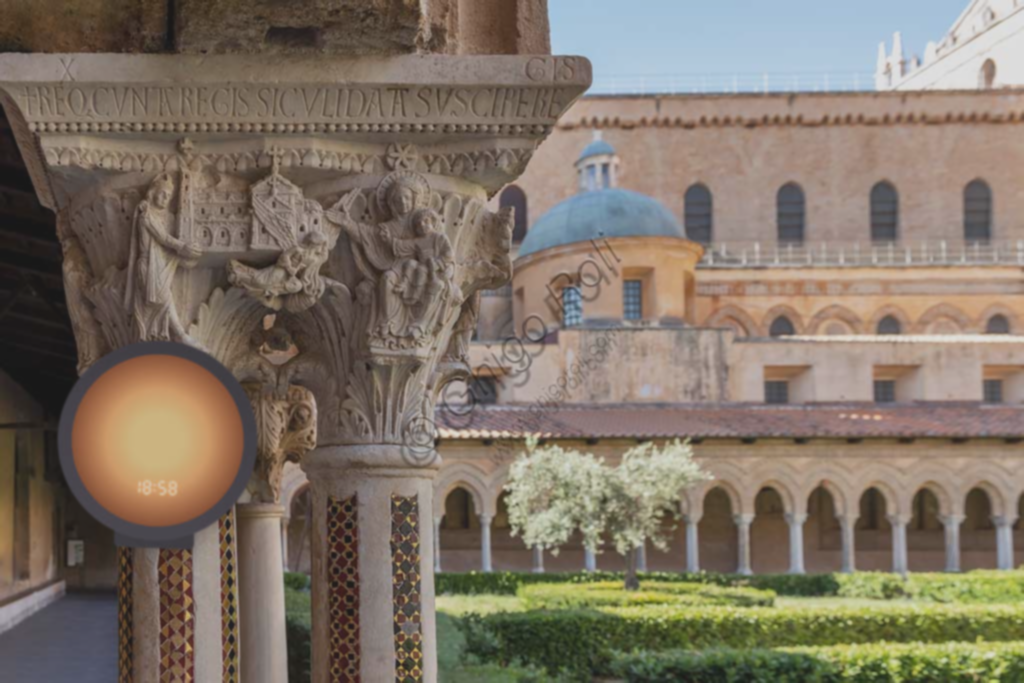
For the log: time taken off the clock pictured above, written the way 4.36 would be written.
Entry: 18.58
